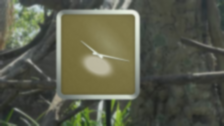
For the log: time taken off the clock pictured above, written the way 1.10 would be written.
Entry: 10.17
